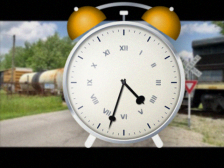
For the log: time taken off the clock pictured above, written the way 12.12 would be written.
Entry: 4.33
